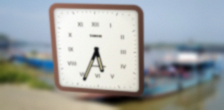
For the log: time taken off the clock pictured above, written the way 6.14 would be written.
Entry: 5.34
